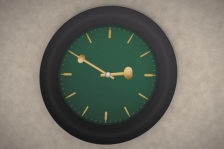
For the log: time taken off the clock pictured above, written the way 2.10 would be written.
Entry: 2.50
